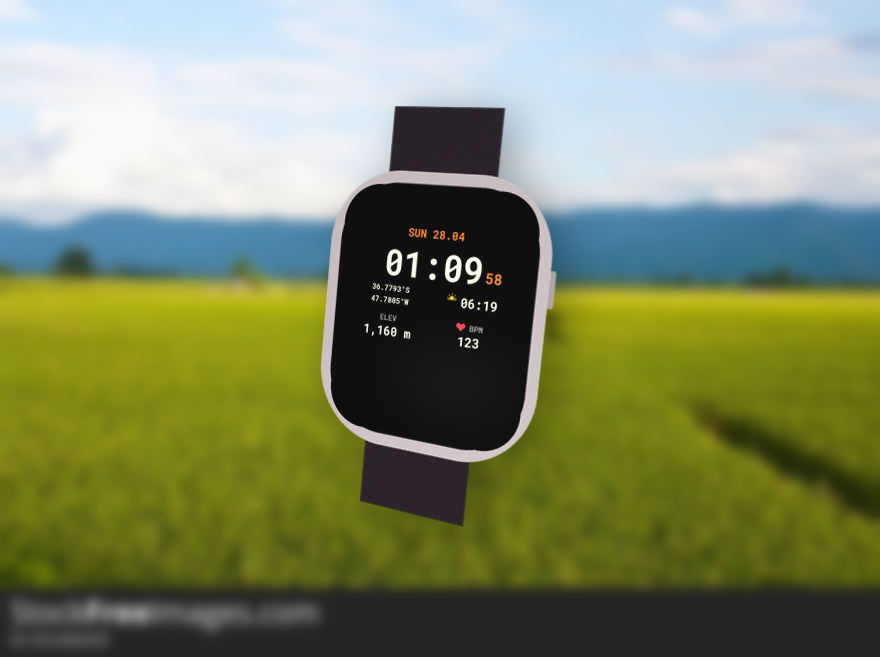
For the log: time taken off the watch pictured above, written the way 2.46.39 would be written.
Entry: 1.09.58
